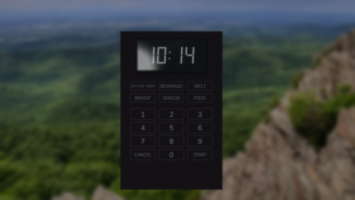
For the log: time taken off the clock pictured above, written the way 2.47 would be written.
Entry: 10.14
